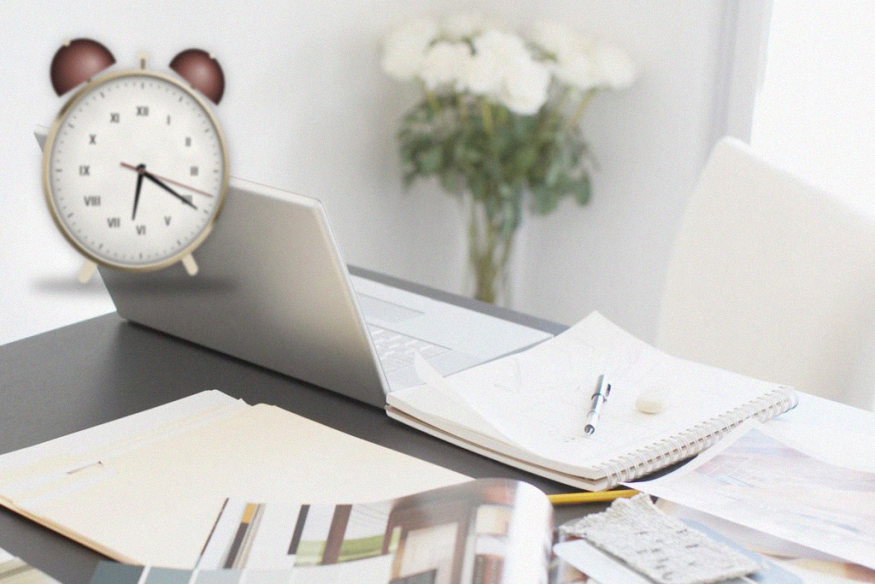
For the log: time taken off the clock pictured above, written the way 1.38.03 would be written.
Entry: 6.20.18
